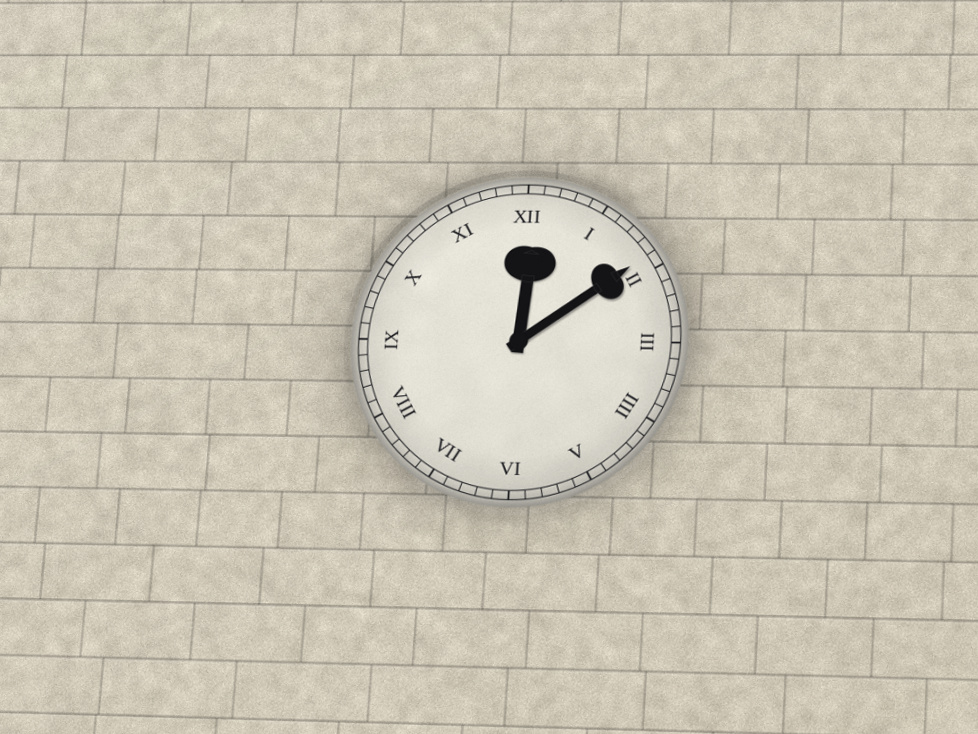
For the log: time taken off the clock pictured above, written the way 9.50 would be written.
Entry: 12.09
